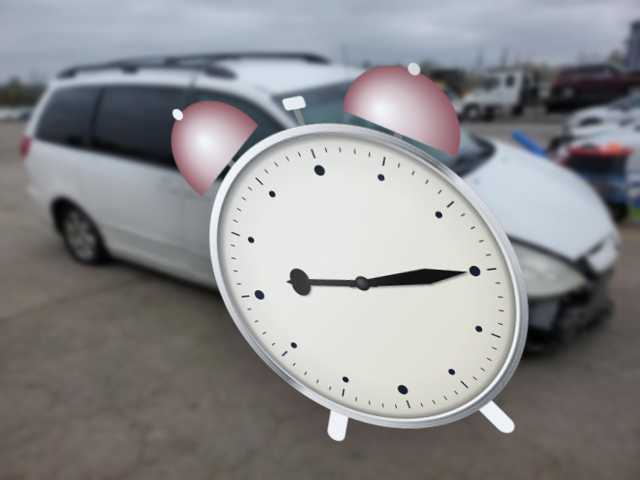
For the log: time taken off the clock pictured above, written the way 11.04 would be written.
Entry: 9.15
